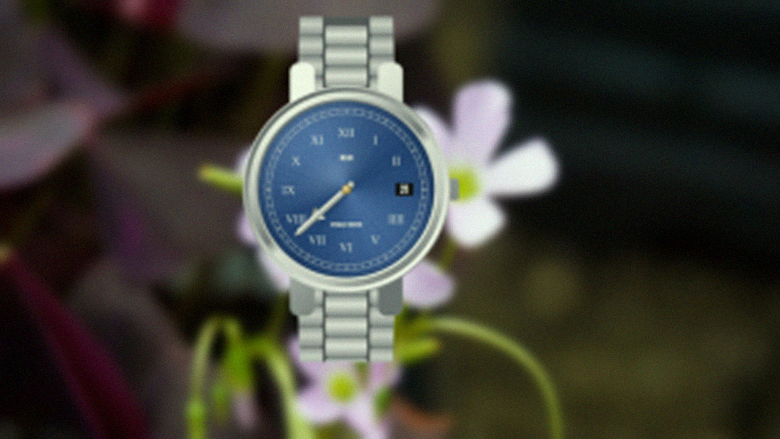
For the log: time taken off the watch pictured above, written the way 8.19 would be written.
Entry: 7.38
